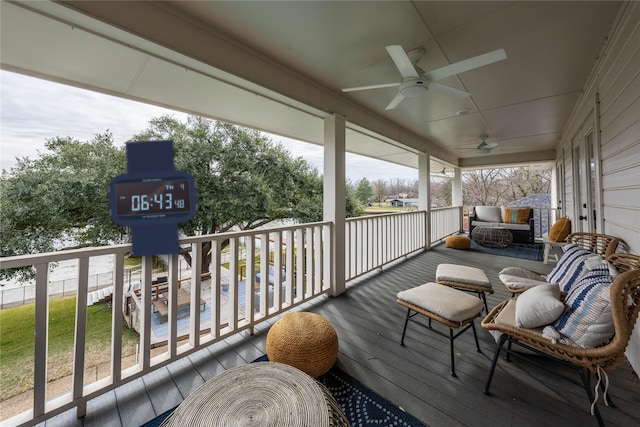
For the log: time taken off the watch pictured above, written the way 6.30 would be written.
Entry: 6.43
